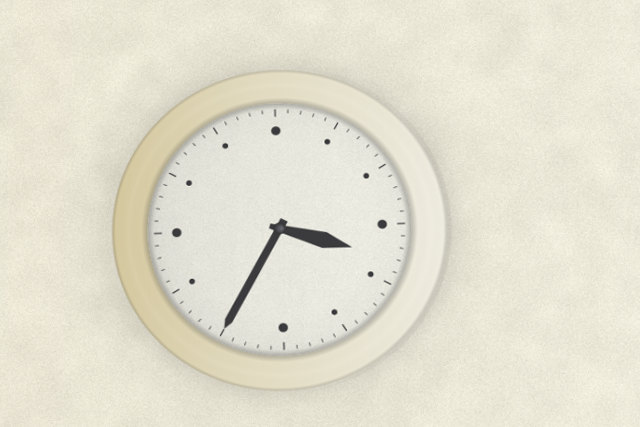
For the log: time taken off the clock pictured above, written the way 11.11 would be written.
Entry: 3.35
